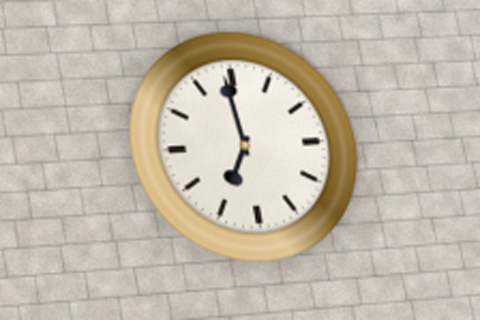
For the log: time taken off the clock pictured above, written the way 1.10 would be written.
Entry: 6.59
